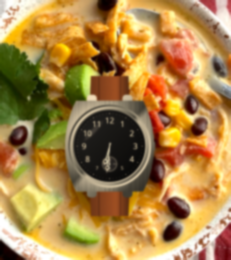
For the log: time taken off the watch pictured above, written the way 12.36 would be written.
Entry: 6.31
